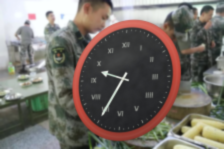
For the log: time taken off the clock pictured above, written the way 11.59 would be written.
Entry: 9.35
